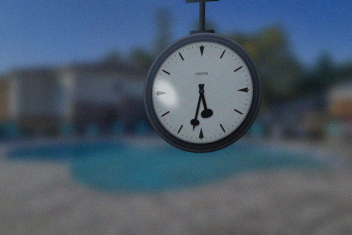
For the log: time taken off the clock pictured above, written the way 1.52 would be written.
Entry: 5.32
